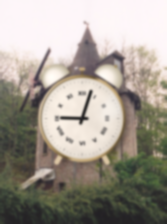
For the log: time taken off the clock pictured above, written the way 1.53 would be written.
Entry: 9.03
